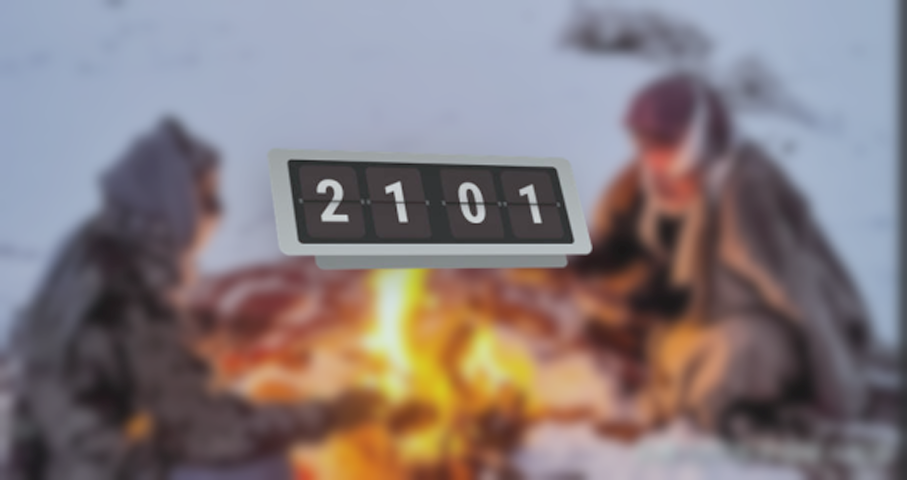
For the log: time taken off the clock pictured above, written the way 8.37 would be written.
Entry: 21.01
